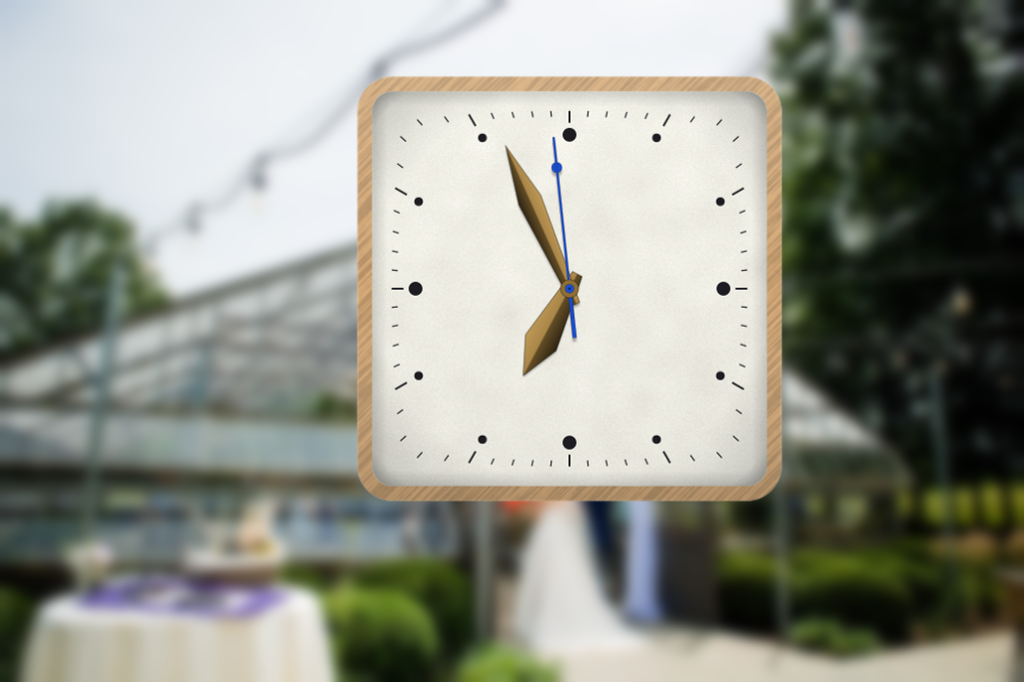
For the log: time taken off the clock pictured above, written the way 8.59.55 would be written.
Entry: 6.55.59
